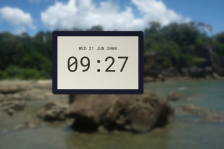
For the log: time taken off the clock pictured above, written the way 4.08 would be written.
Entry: 9.27
